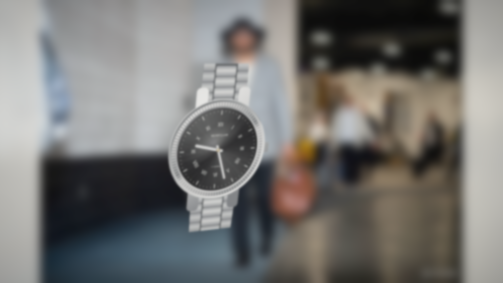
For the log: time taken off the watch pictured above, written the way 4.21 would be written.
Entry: 9.27
